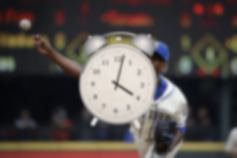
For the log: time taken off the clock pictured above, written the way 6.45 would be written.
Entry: 4.02
